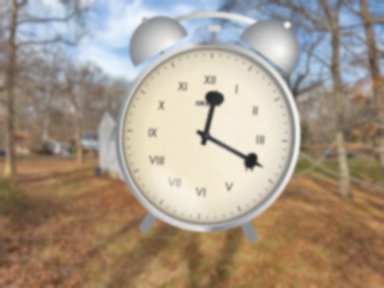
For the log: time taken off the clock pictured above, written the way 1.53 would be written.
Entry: 12.19
